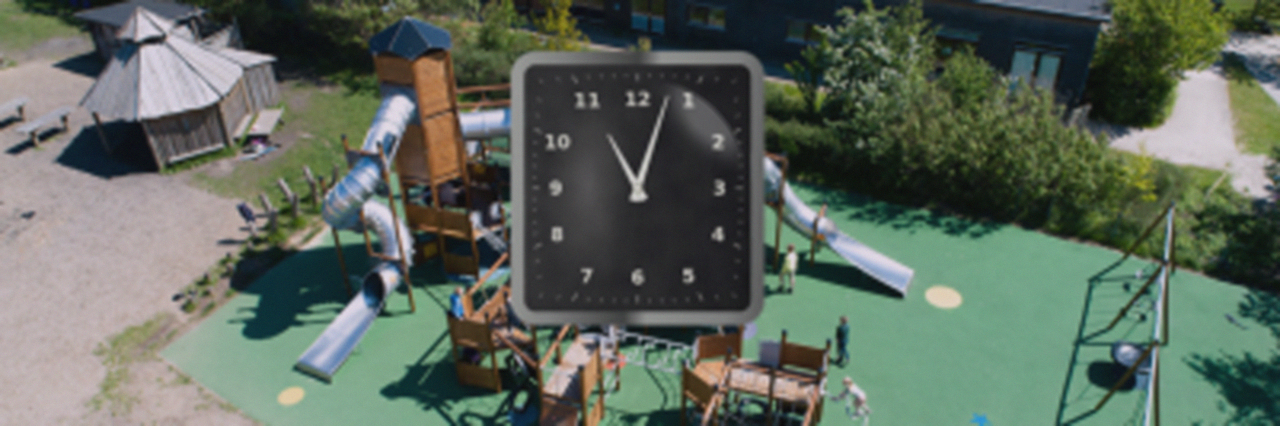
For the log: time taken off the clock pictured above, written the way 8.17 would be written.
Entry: 11.03
